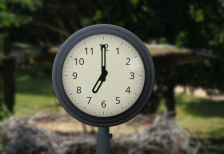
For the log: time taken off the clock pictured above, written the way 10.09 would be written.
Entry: 7.00
